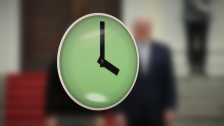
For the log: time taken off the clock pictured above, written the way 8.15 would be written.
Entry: 4.00
